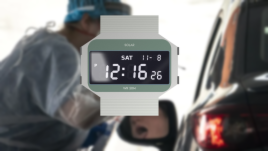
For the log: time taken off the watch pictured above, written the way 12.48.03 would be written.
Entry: 12.16.26
